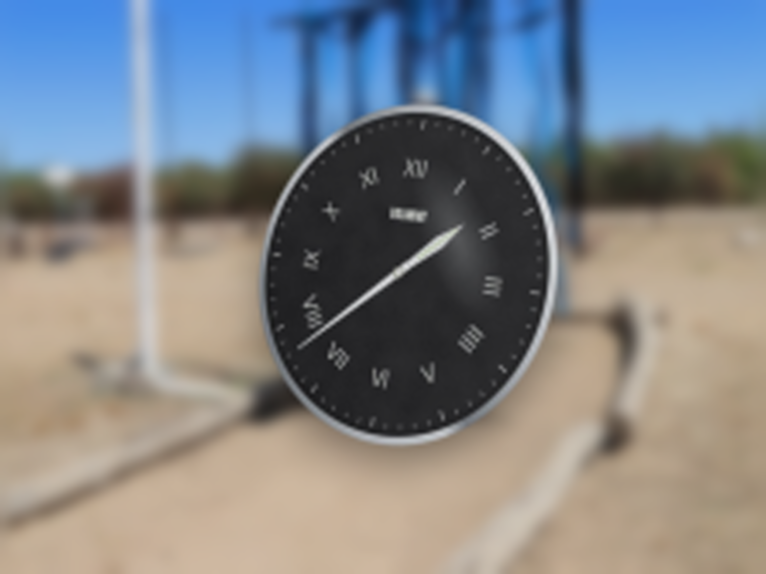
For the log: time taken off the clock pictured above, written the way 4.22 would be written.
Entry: 1.38
